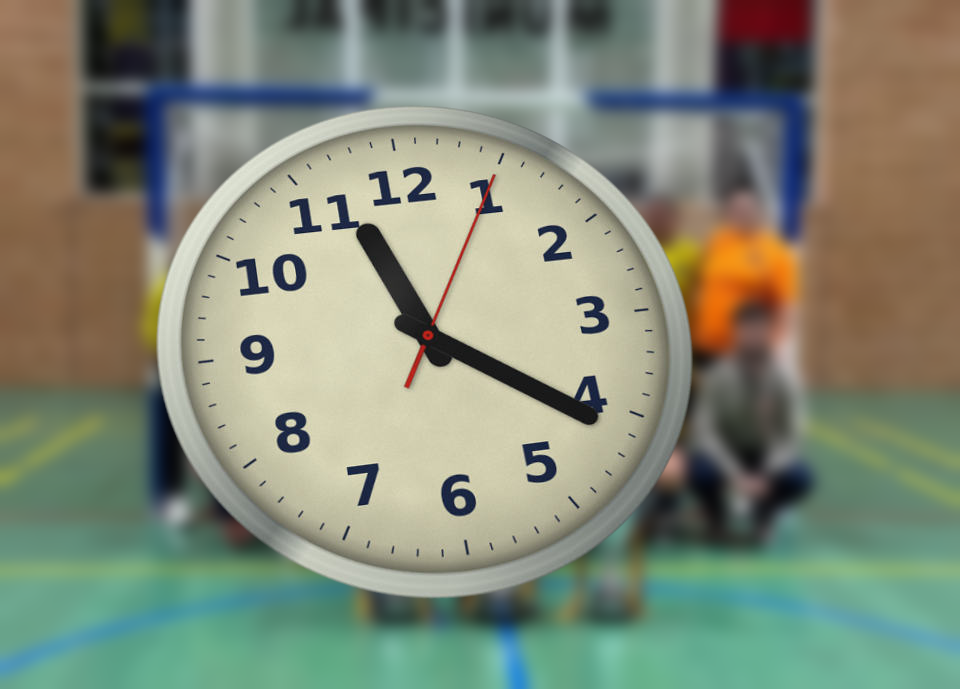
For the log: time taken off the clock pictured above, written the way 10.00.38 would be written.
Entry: 11.21.05
